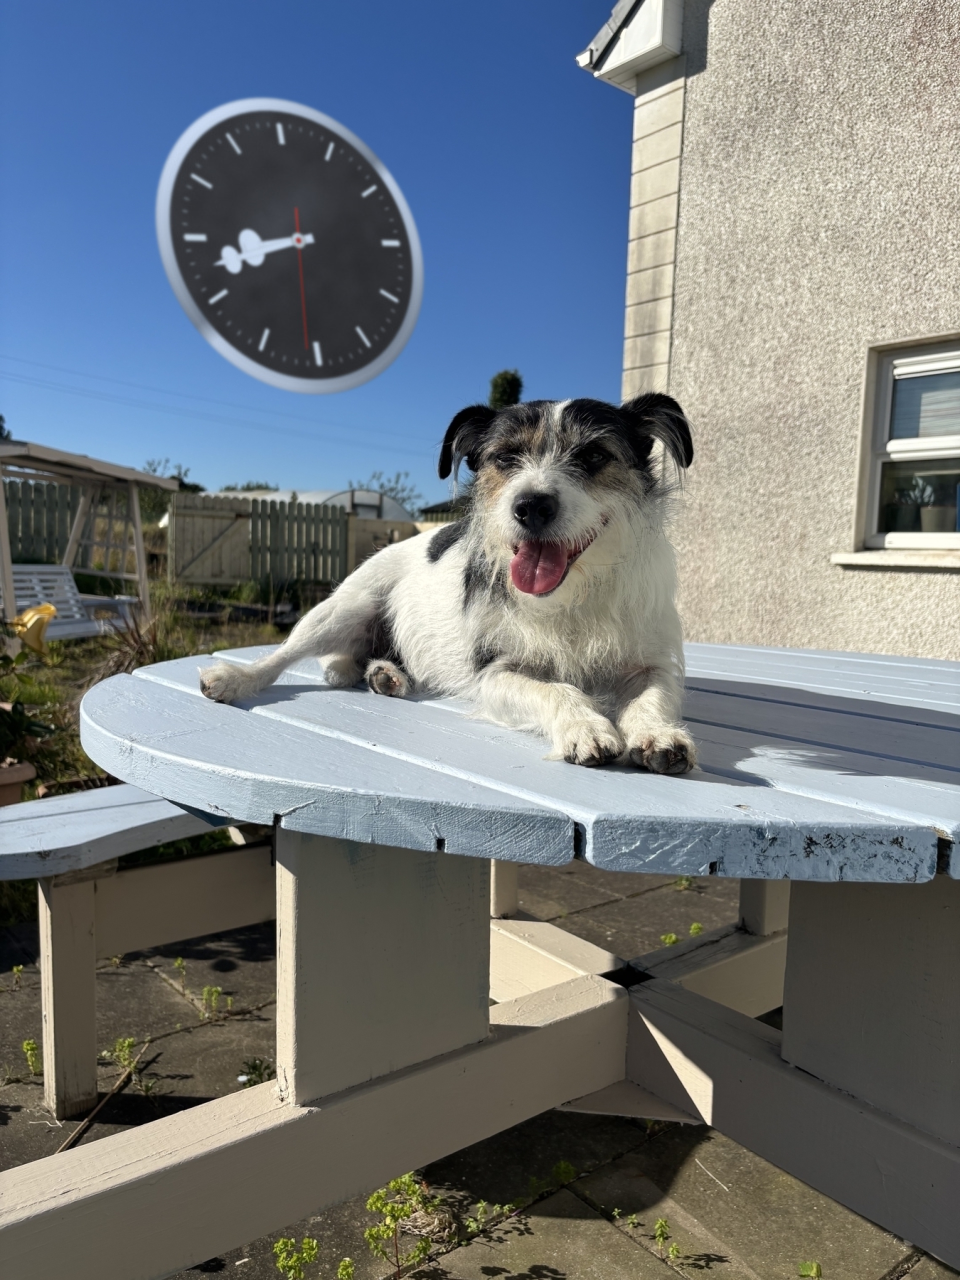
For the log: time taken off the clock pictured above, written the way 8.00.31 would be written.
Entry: 8.42.31
